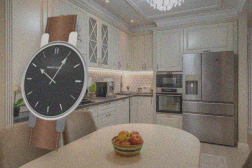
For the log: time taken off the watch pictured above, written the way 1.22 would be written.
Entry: 10.05
